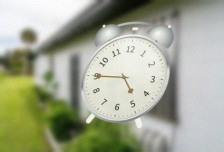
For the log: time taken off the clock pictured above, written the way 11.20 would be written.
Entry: 4.45
